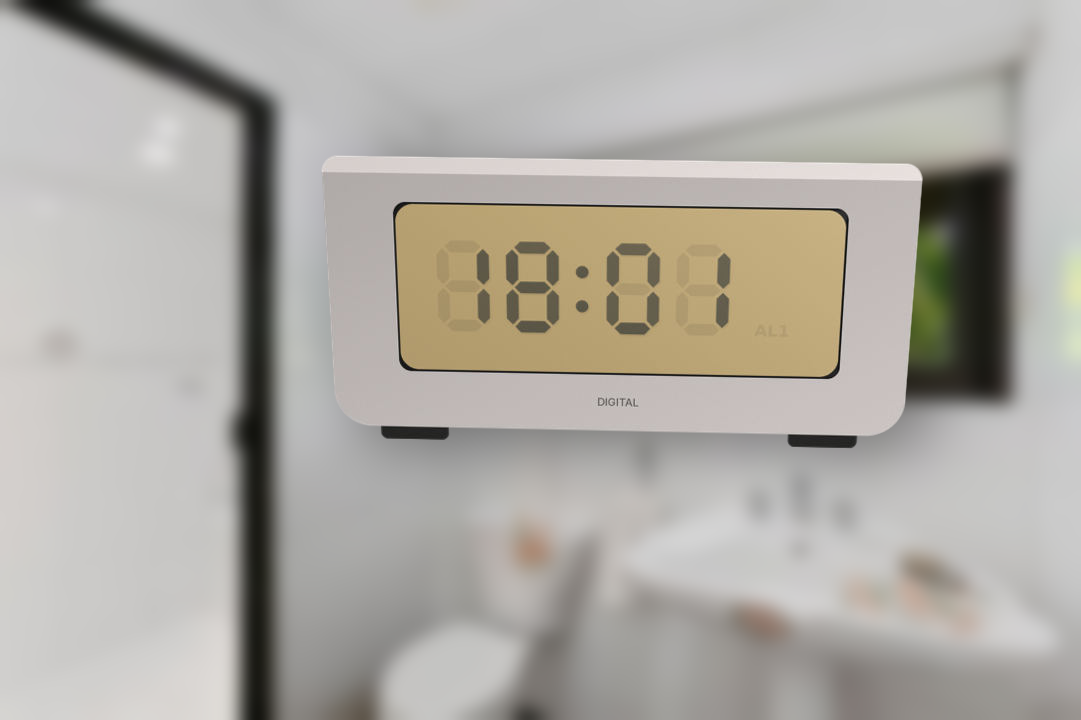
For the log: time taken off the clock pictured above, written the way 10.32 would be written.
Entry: 18.01
